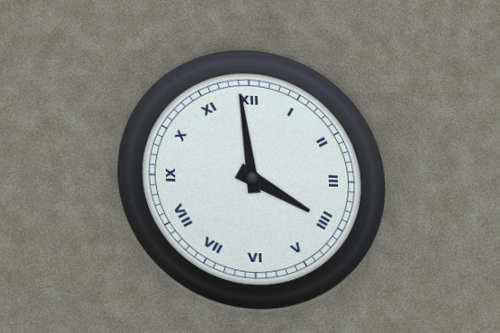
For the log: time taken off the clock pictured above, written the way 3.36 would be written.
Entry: 3.59
